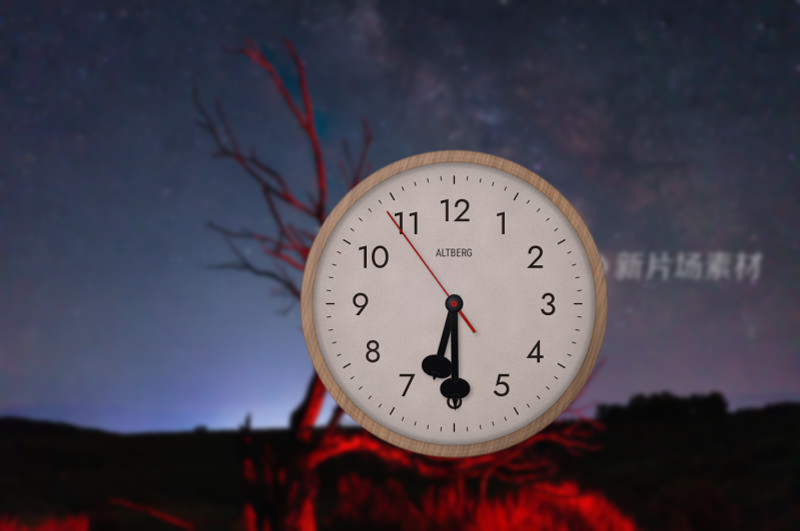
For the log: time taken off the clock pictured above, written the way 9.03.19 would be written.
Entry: 6.29.54
